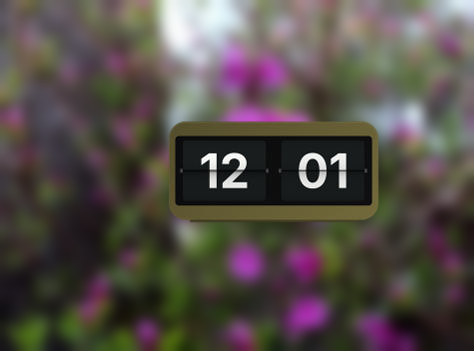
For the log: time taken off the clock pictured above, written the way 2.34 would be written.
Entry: 12.01
